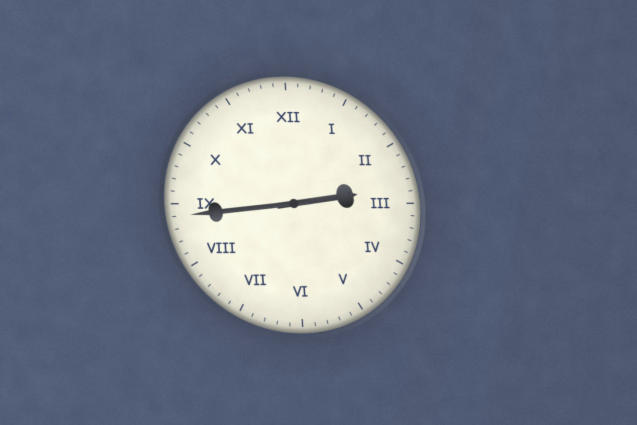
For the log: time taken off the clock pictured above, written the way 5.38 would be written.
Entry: 2.44
